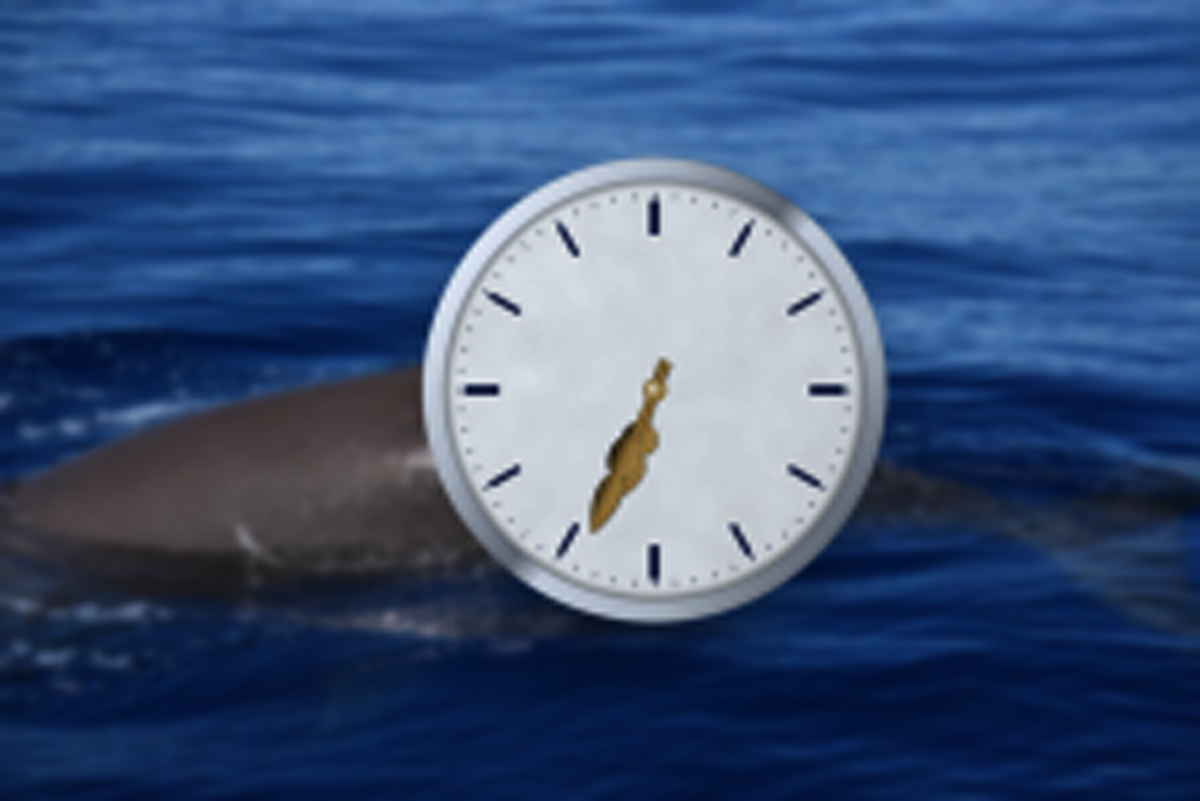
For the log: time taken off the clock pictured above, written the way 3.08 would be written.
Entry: 6.34
